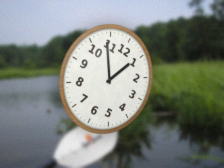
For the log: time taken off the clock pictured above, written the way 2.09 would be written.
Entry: 12.54
